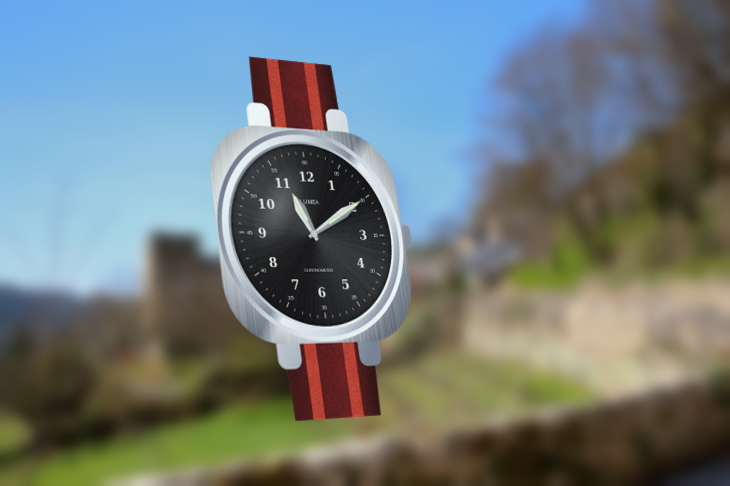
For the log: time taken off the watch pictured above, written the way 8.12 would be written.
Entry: 11.10
